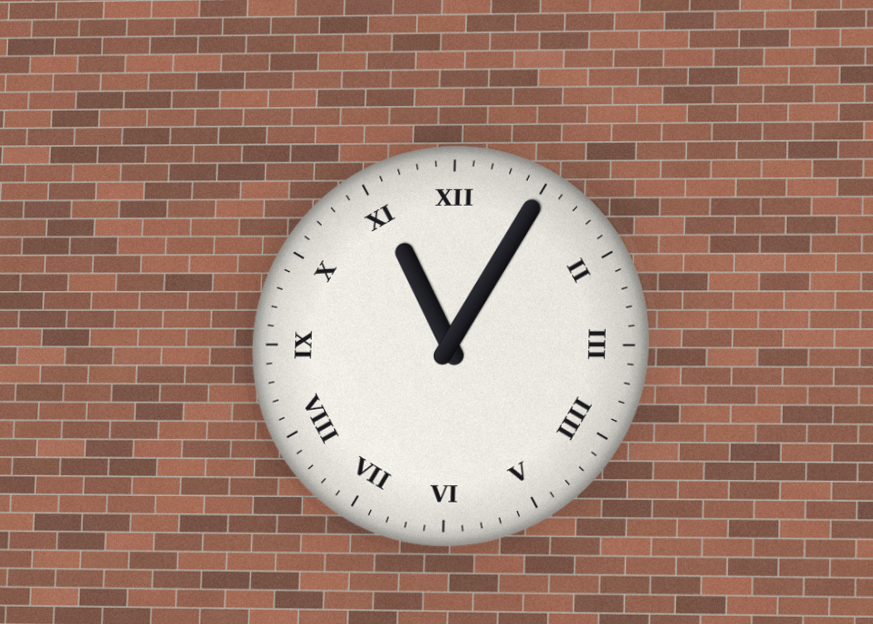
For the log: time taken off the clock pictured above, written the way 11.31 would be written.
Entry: 11.05
